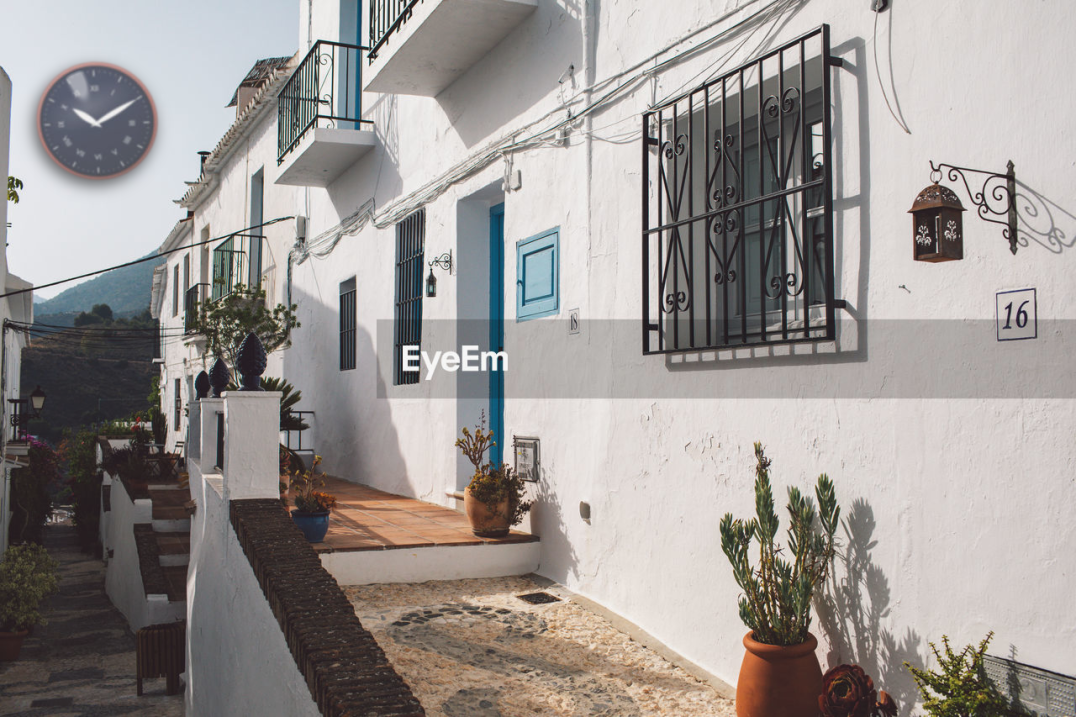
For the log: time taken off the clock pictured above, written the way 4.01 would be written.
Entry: 10.10
